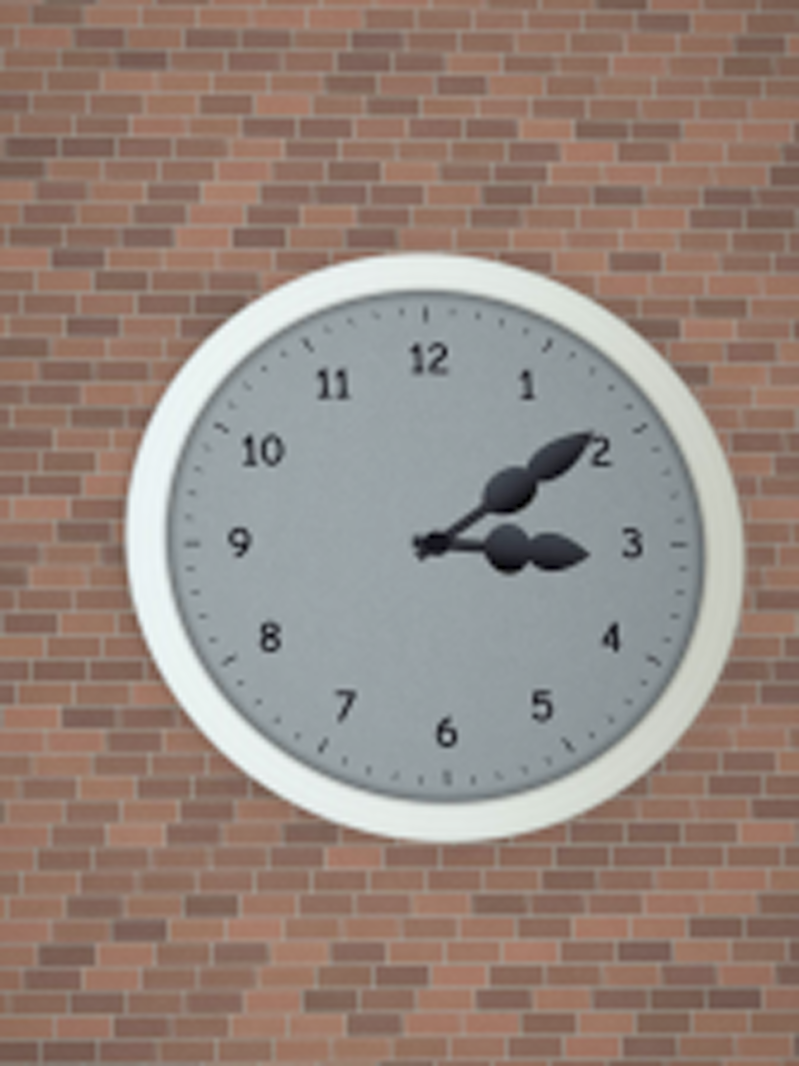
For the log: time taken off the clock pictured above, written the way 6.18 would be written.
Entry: 3.09
